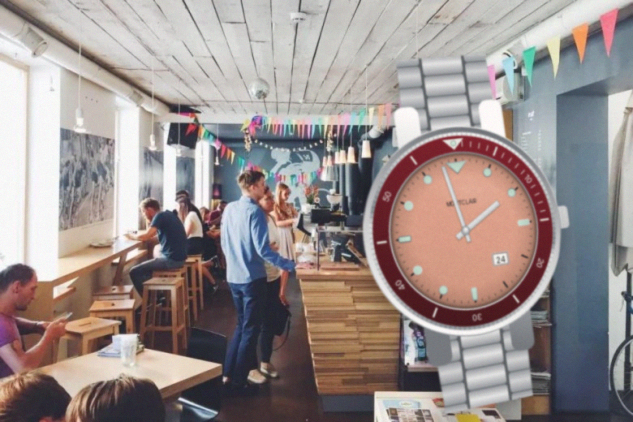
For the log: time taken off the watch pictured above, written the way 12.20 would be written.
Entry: 1.58
